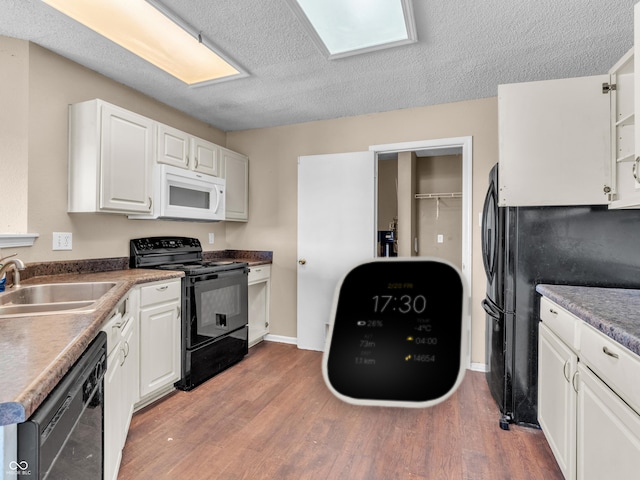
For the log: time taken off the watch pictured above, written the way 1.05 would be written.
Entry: 17.30
